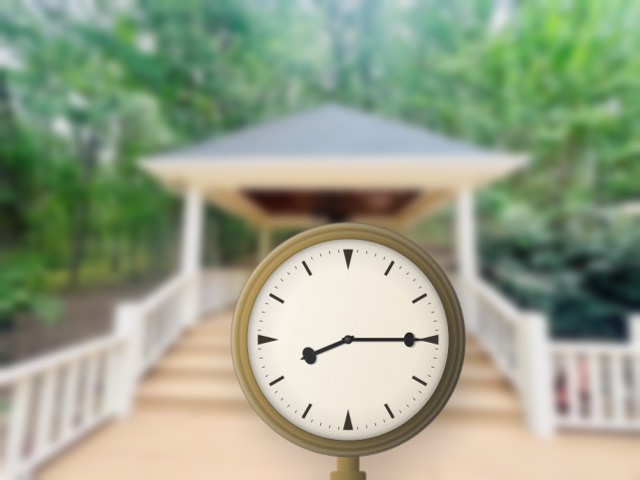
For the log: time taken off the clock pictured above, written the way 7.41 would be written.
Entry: 8.15
